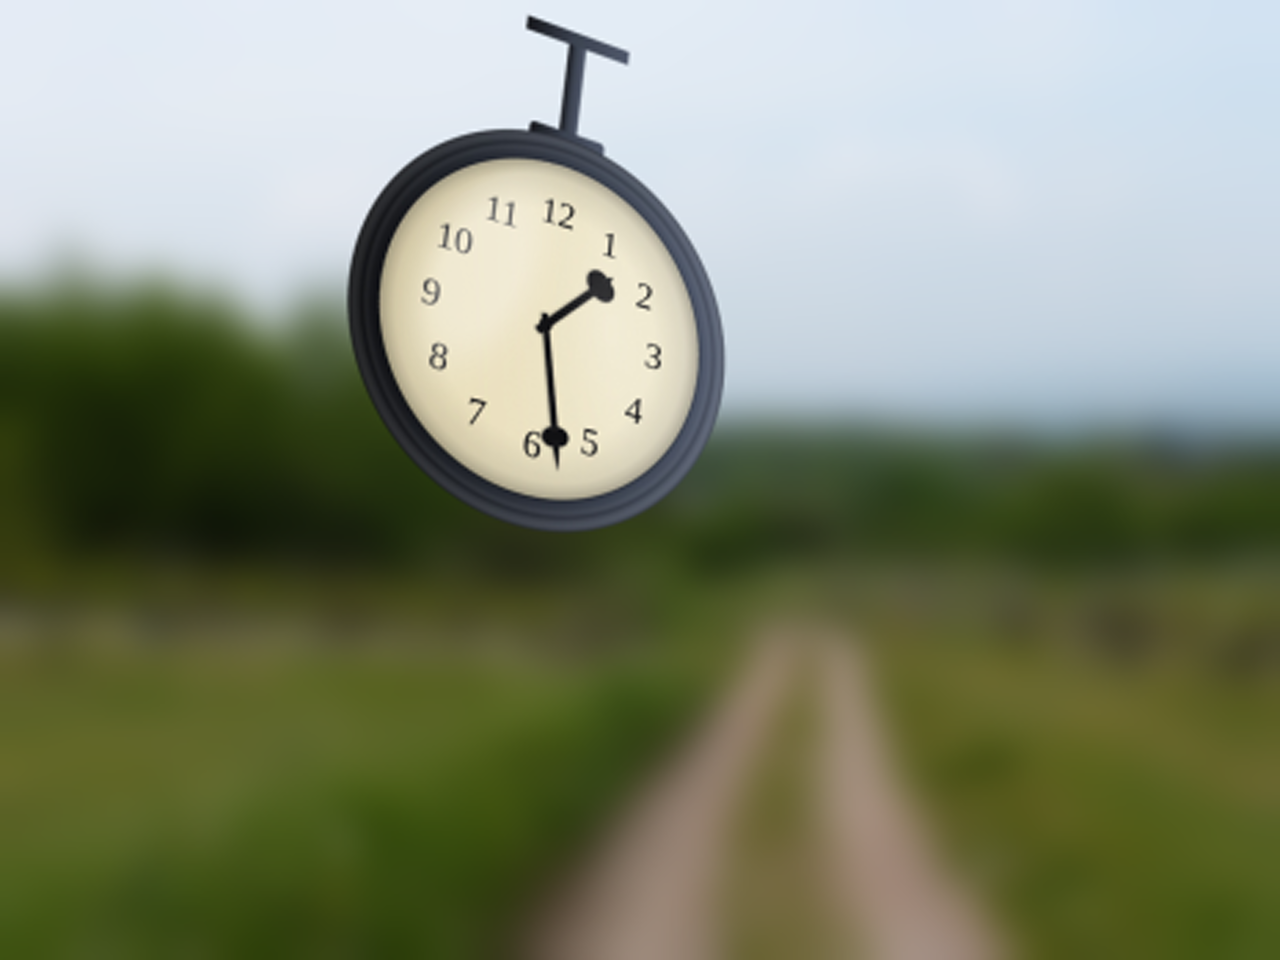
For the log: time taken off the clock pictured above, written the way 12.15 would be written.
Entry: 1.28
